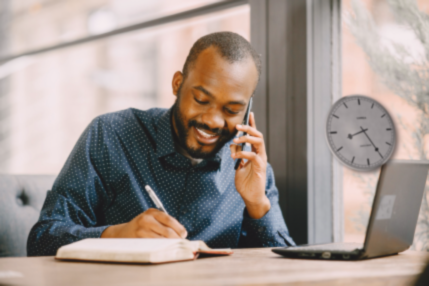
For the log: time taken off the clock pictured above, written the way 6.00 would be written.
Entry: 8.25
